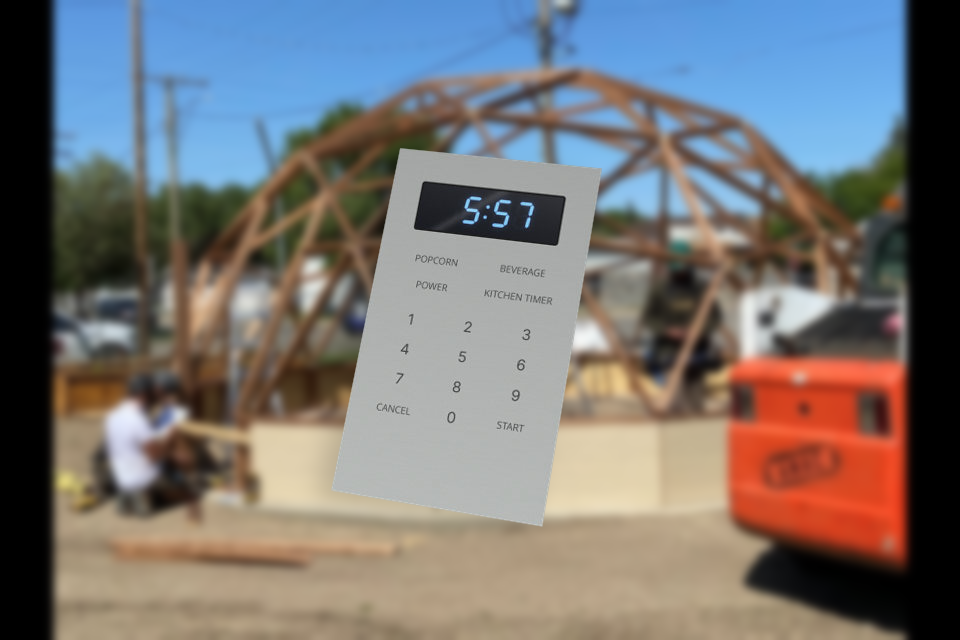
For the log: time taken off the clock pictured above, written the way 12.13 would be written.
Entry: 5.57
